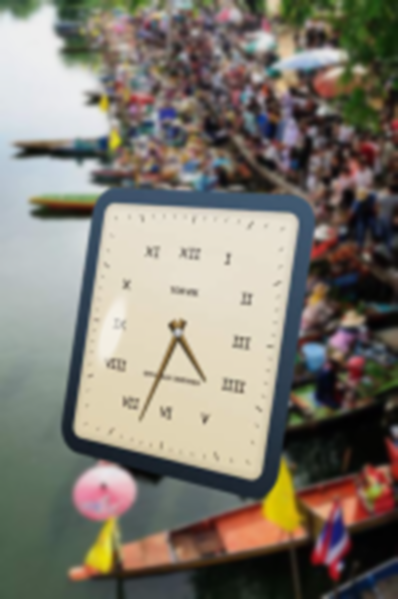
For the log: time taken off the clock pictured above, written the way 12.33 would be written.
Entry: 4.33
